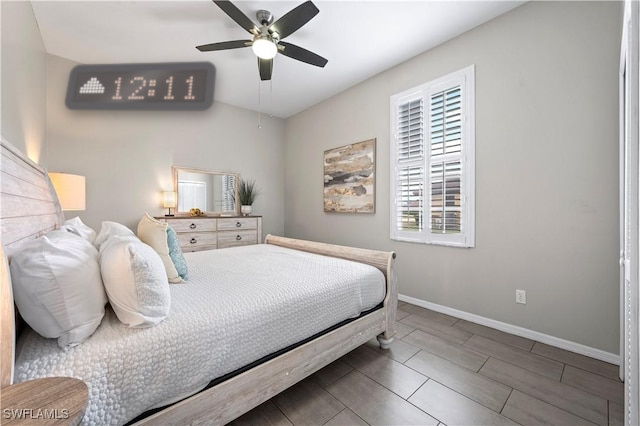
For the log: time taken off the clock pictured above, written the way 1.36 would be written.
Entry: 12.11
